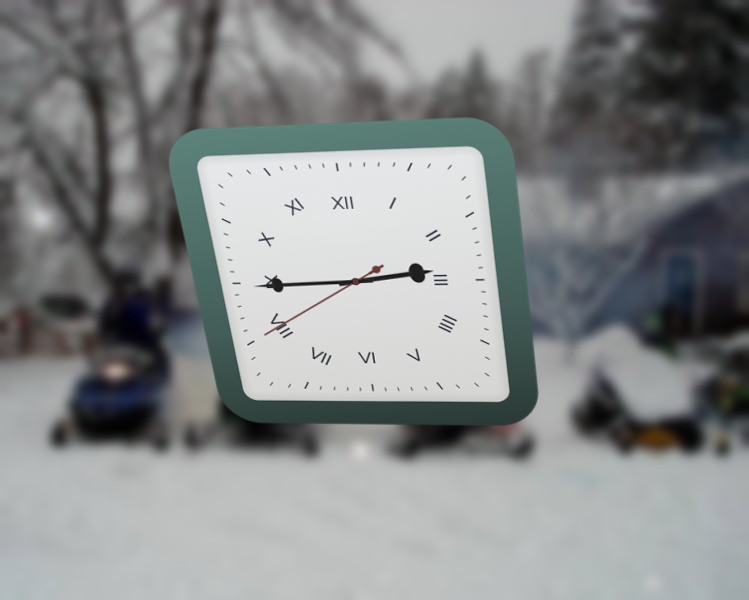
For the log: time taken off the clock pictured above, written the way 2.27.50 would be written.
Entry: 2.44.40
